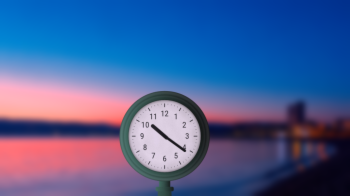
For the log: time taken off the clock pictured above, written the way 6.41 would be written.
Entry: 10.21
